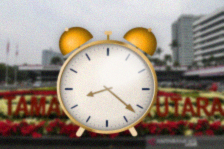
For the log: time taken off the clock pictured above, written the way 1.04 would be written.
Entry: 8.22
